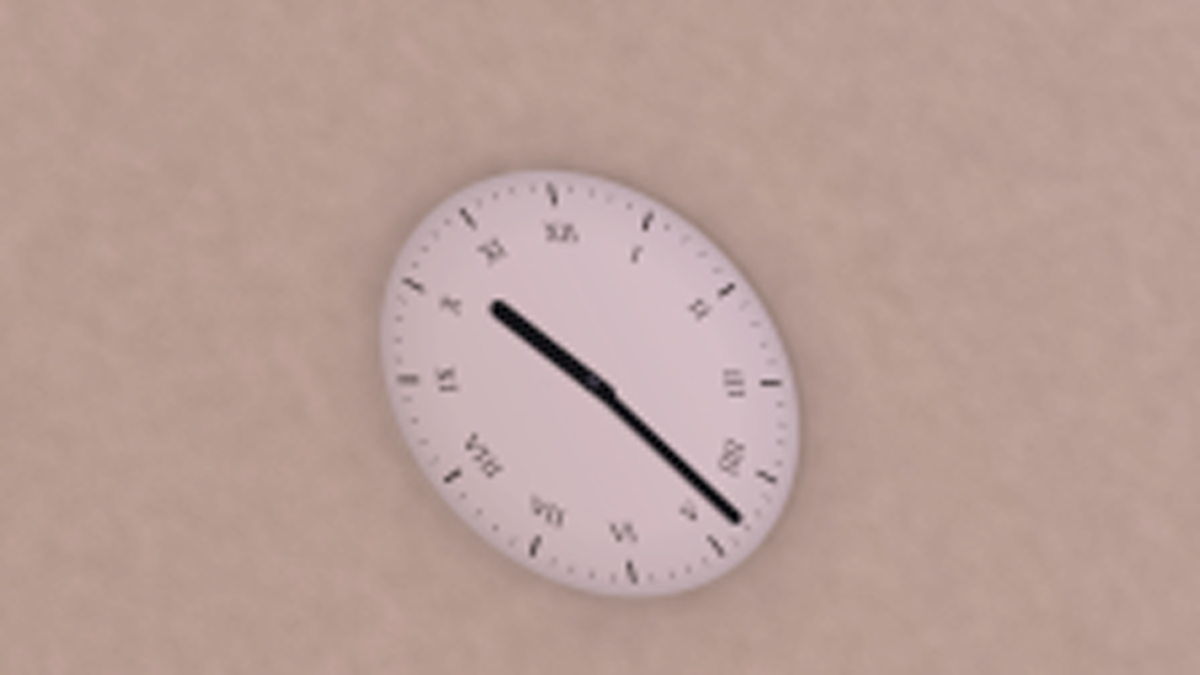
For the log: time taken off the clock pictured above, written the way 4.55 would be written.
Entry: 10.23
